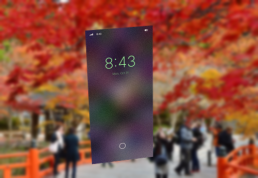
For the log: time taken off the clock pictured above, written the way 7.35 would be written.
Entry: 8.43
